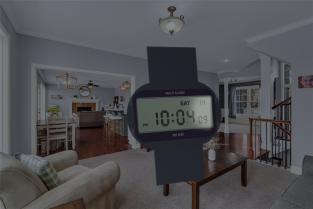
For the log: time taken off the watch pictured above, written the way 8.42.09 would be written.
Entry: 10.04.09
